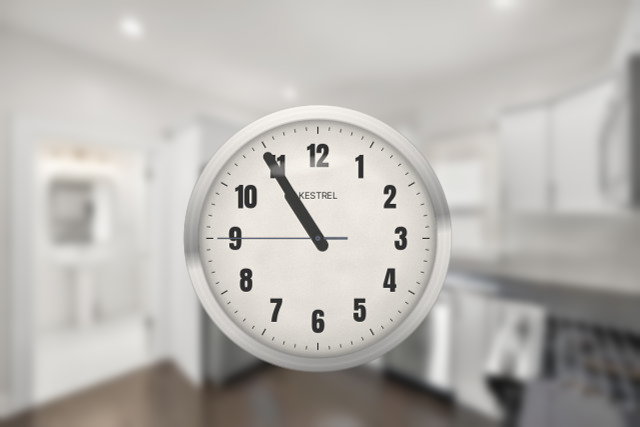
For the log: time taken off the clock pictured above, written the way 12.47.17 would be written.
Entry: 10.54.45
